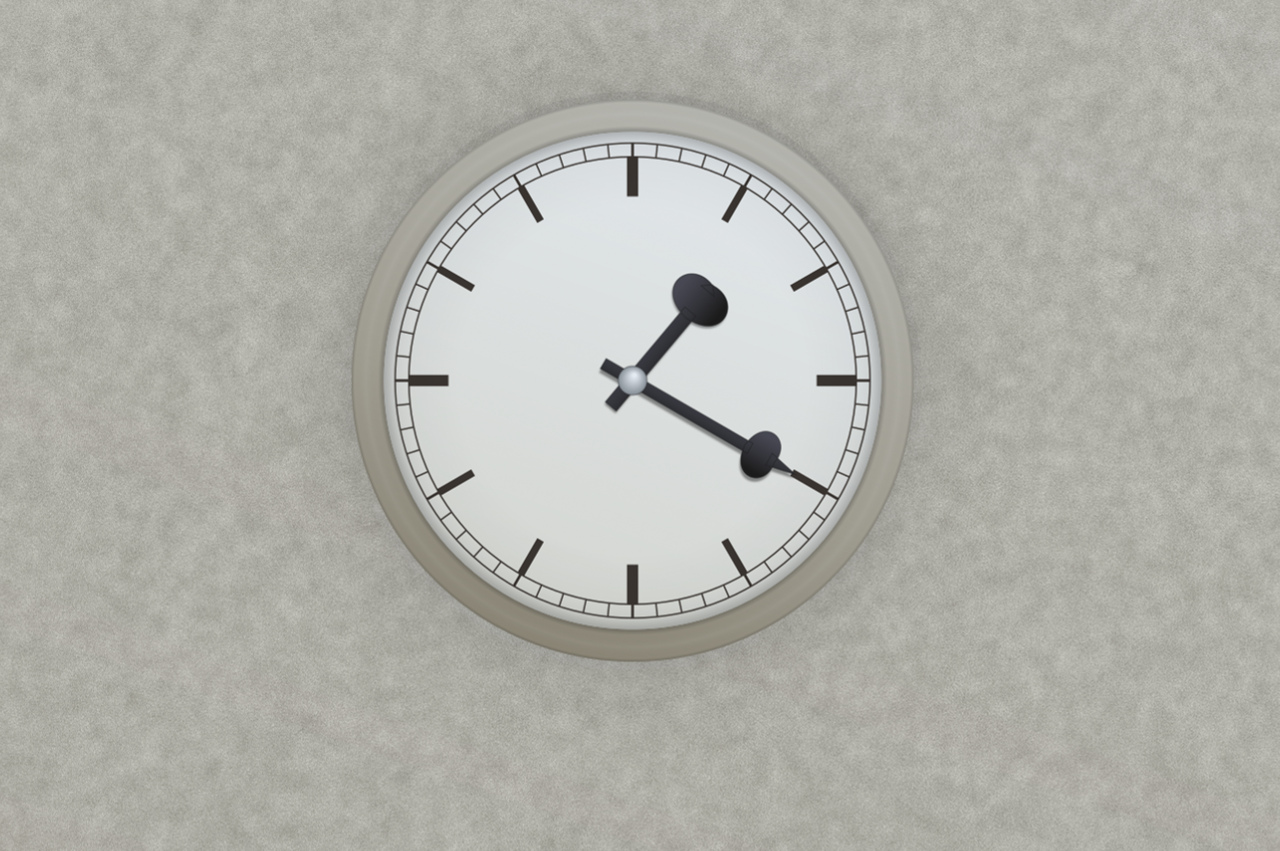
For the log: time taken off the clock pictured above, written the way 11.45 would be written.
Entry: 1.20
